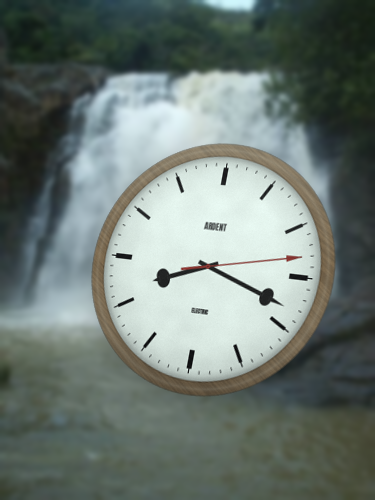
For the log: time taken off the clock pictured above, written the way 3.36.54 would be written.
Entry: 8.18.13
